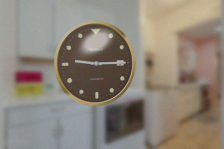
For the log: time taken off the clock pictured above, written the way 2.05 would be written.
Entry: 9.15
